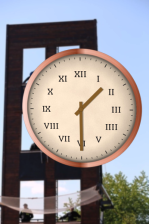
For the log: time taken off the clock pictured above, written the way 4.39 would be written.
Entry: 1.30
